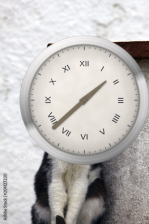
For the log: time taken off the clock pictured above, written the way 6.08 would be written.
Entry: 1.38
